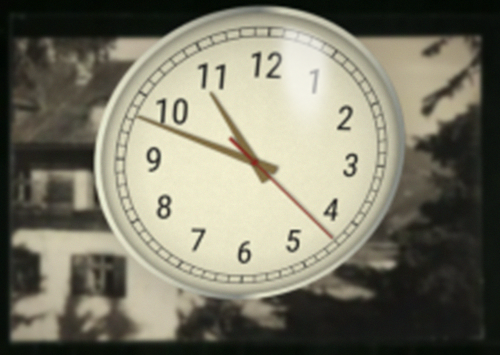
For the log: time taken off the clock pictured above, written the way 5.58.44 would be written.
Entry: 10.48.22
